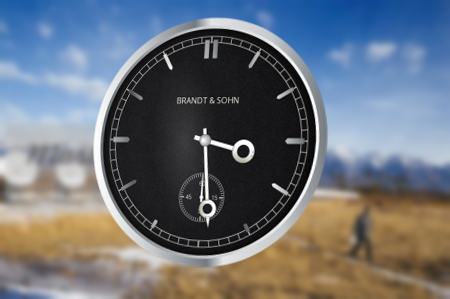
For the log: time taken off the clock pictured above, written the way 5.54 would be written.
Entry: 3.29
